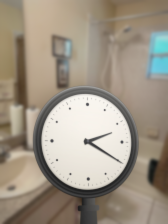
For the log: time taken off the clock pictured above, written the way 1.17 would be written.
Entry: 2.20
